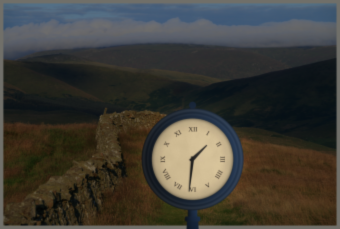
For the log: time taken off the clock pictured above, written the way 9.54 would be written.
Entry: 1.31
